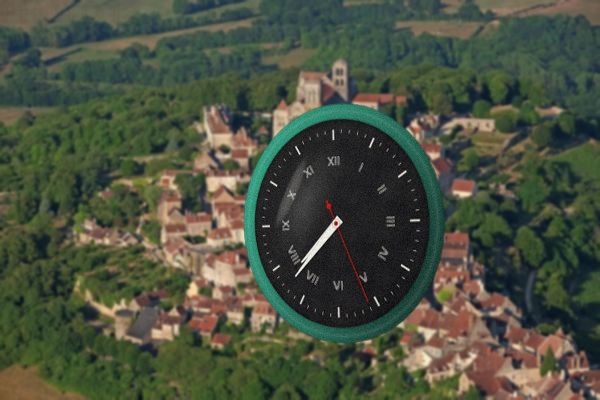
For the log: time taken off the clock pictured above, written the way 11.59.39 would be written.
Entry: 7.37.26
